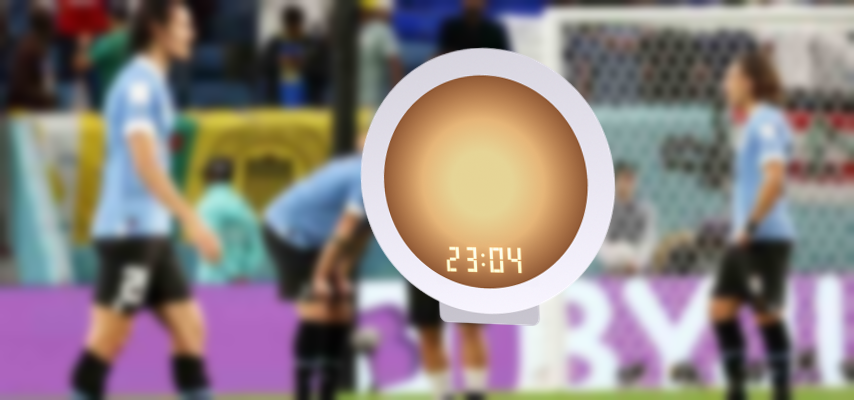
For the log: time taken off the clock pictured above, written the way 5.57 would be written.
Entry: 23.04
